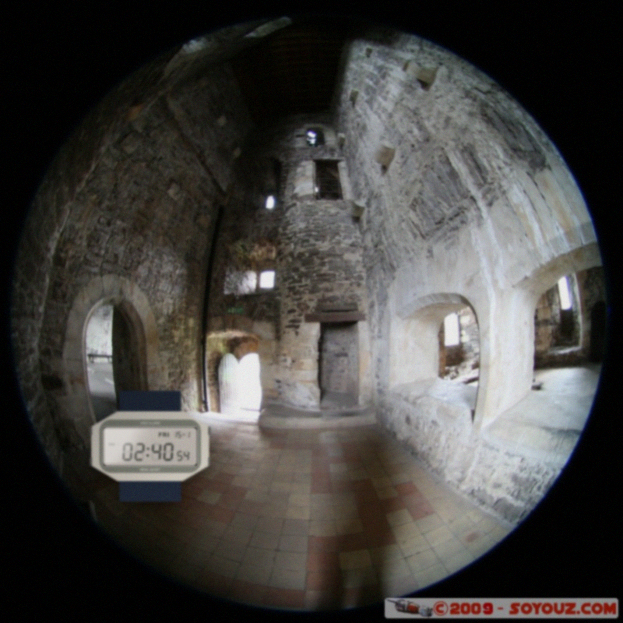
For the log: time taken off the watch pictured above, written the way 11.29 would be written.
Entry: 2.40
